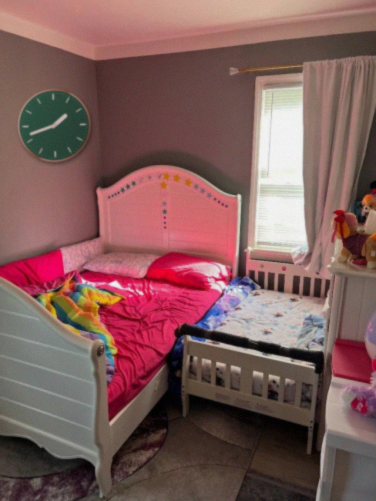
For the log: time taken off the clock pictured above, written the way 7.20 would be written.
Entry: 1.42
